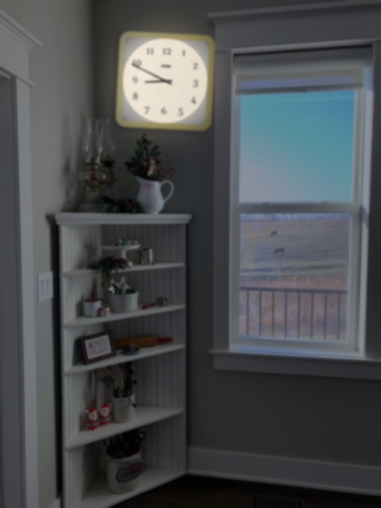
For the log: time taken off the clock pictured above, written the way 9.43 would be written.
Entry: 8.49
